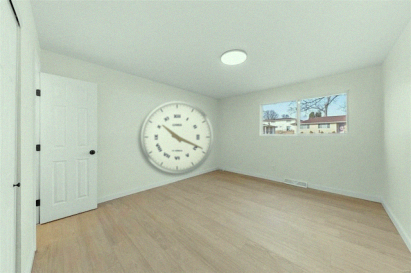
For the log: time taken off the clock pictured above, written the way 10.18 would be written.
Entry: 10.19
